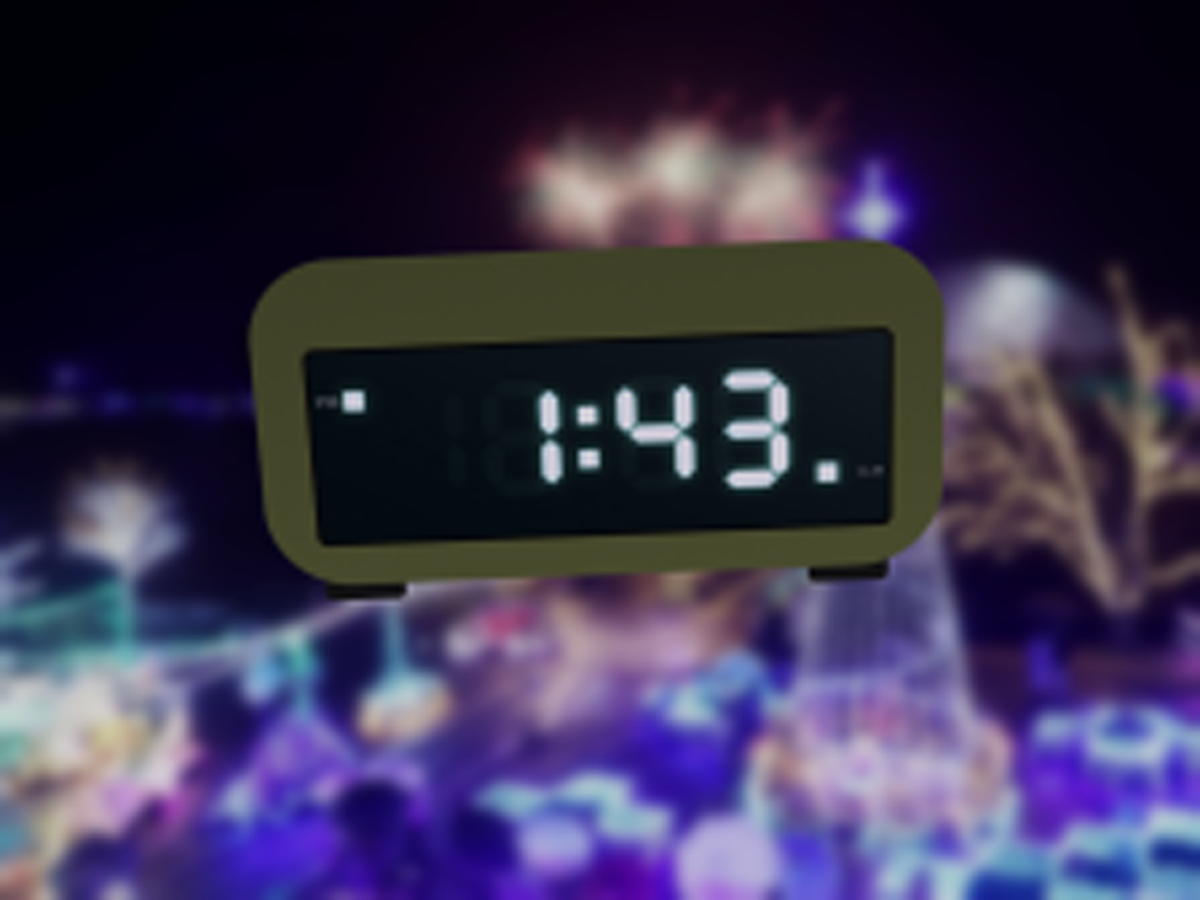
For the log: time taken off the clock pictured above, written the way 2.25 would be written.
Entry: 1.43
